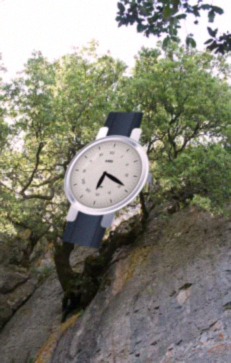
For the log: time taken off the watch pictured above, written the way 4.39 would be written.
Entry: 6.19
